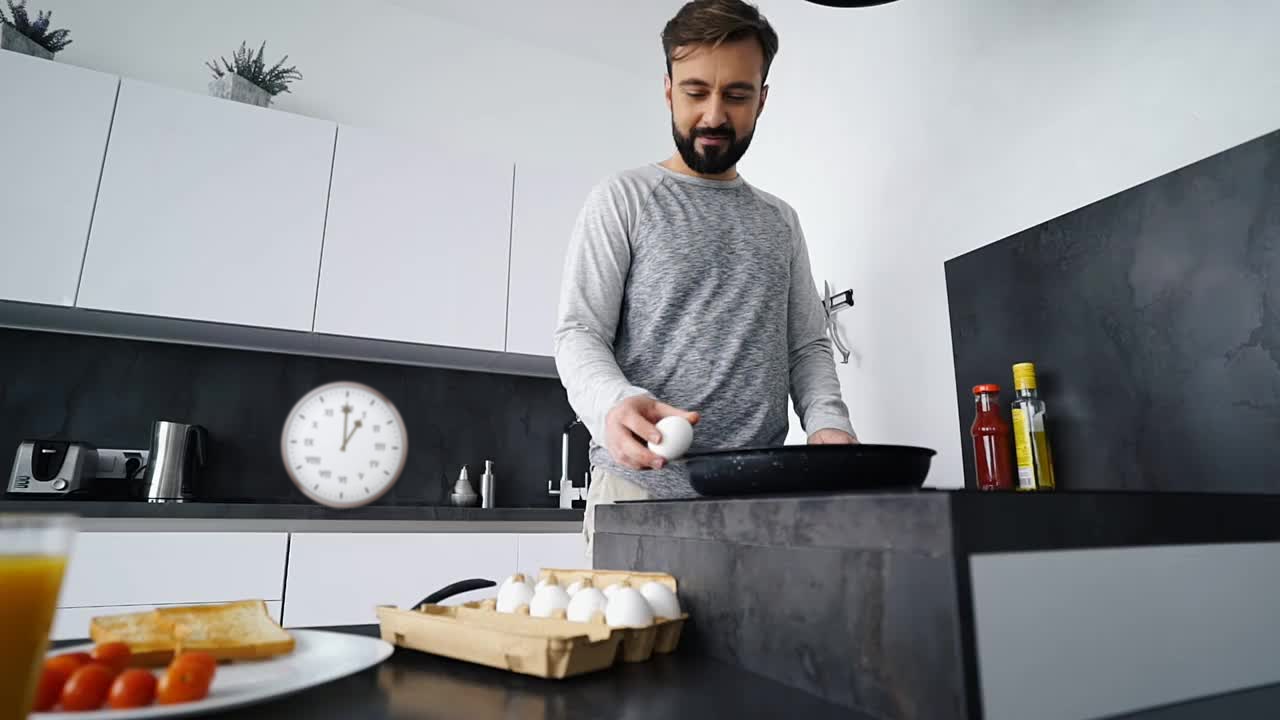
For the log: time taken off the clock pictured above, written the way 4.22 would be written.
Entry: 1.00
